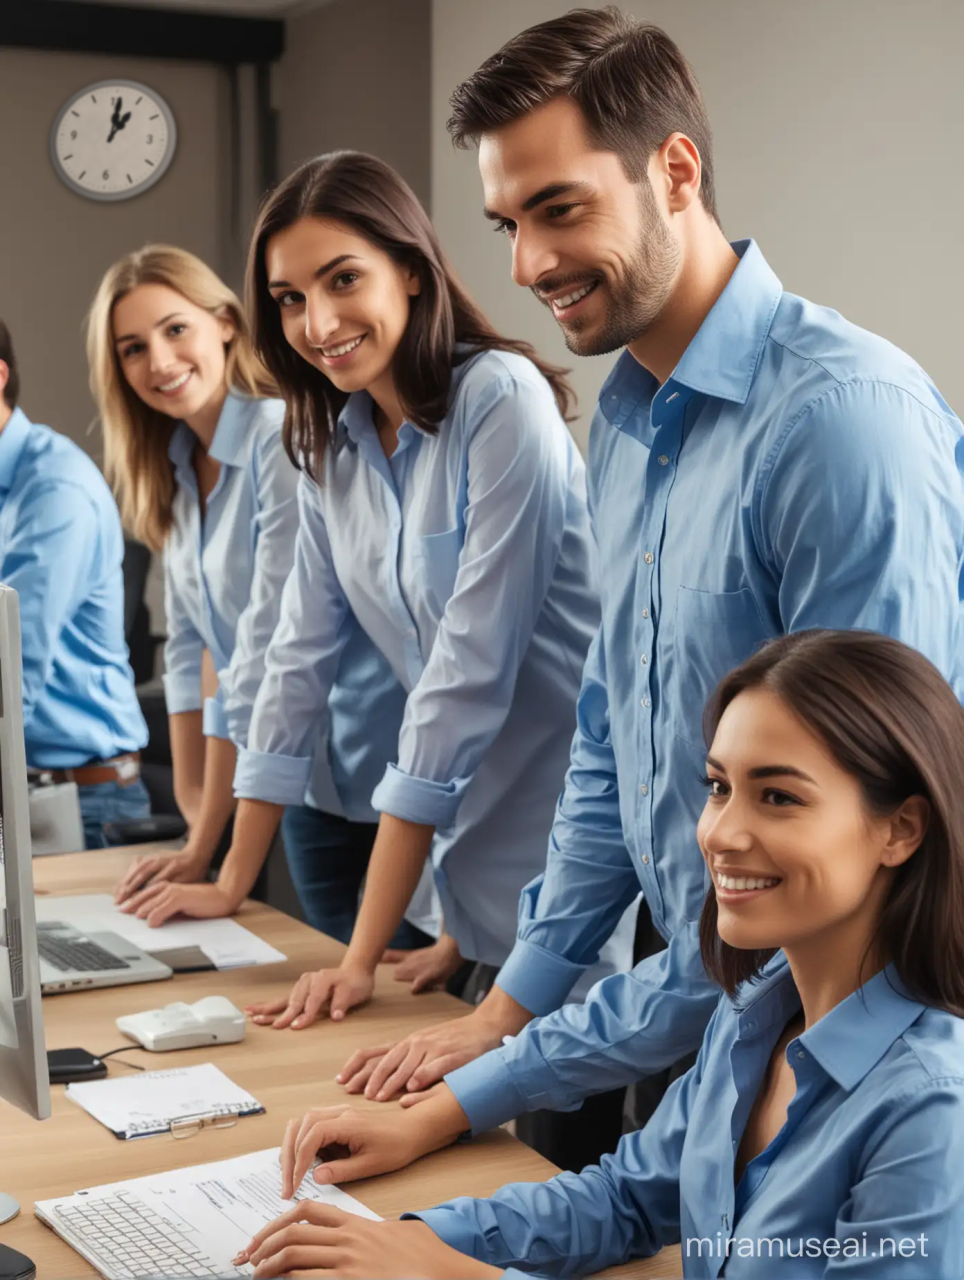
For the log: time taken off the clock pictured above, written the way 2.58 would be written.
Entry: 1.01
